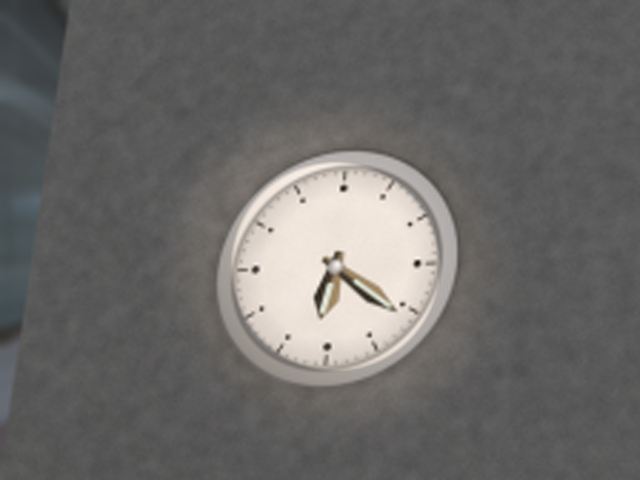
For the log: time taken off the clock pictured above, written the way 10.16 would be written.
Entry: 6.21
